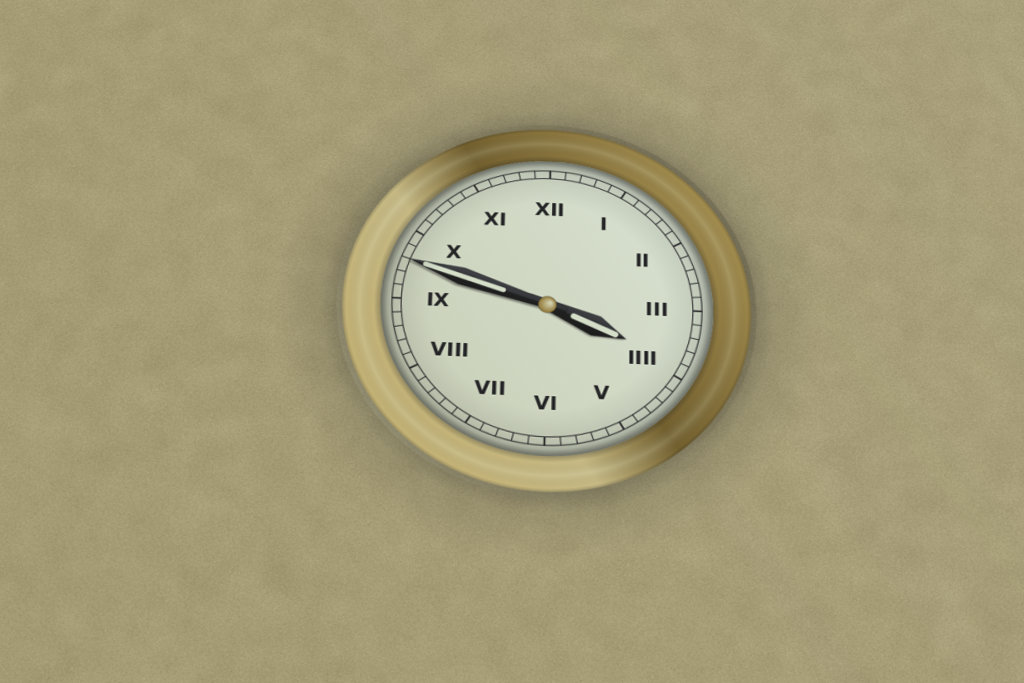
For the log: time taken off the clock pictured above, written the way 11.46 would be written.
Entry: 3.48
